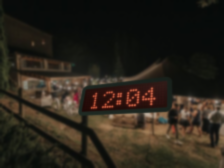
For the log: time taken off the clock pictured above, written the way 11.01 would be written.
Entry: 12.04
